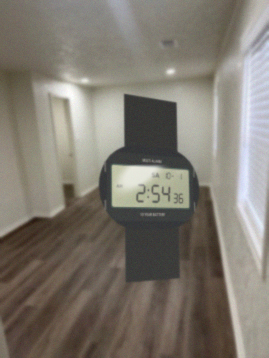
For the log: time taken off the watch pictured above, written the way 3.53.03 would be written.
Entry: 2.54.36
